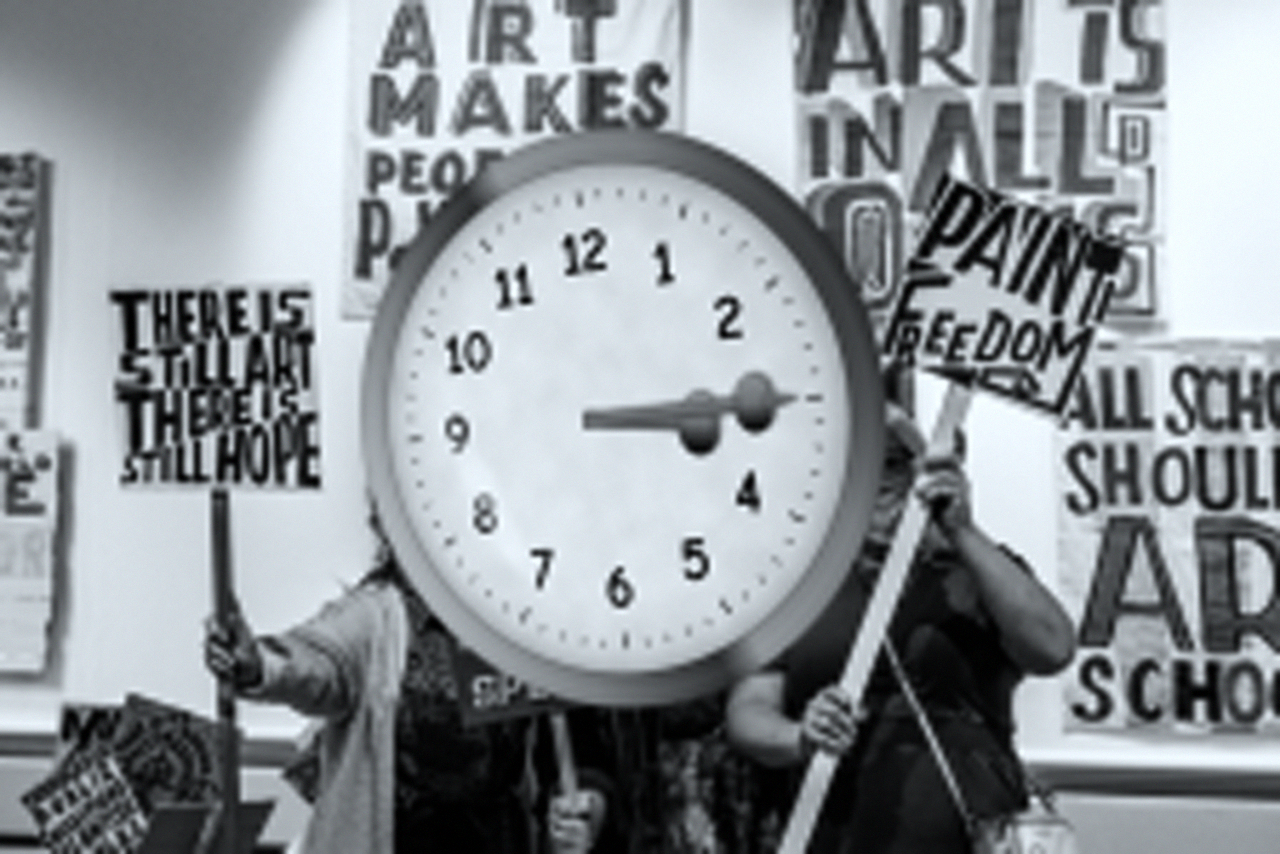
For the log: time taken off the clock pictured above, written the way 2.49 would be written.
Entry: 3.15
